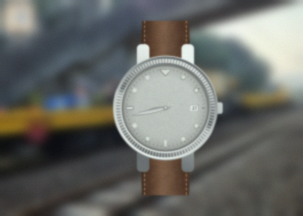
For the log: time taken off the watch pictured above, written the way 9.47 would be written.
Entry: 8.43
